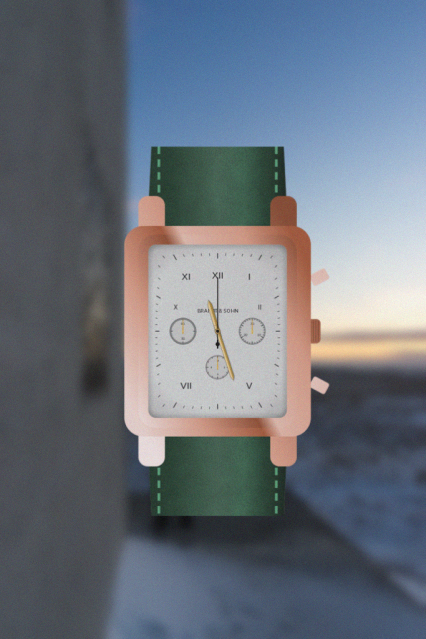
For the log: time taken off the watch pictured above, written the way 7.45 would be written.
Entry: 11.27
